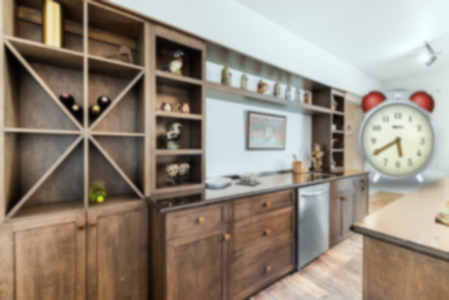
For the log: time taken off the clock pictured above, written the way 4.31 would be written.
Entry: 5.40
